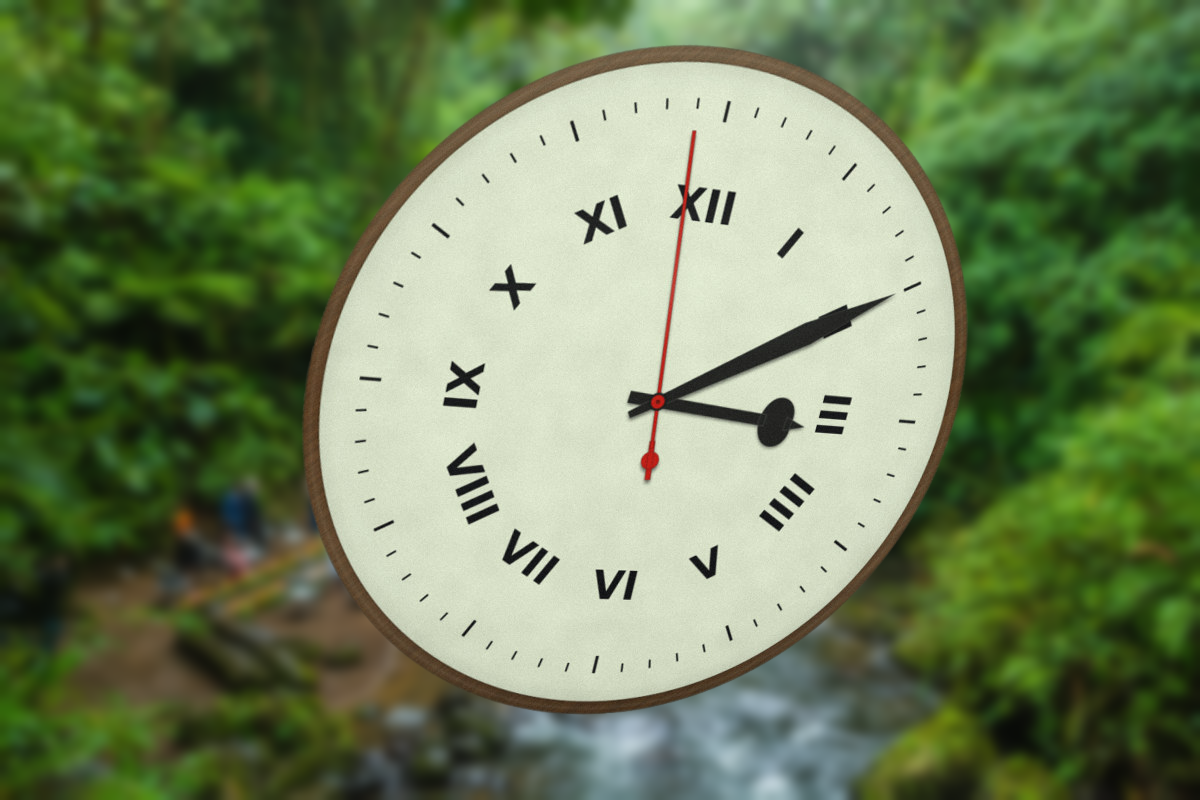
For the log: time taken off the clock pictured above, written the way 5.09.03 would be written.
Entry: 3.09.59
